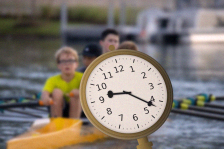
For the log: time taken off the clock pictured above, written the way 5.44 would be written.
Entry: 9.22
